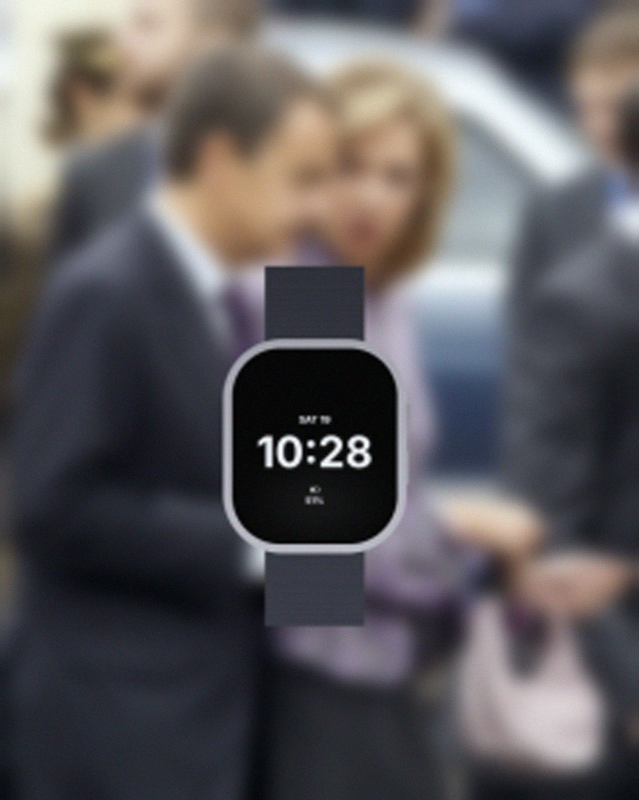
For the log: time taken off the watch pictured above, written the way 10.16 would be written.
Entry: 10.28
